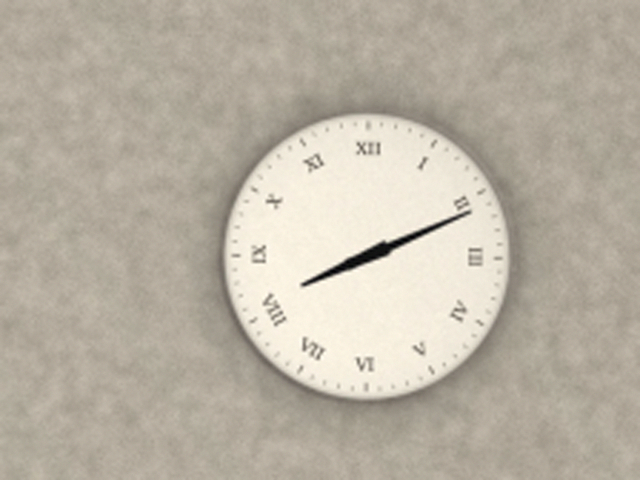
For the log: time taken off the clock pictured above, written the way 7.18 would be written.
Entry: 8.11
